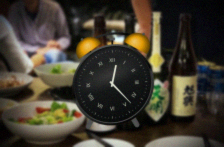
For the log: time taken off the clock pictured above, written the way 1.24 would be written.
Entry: 12.23
